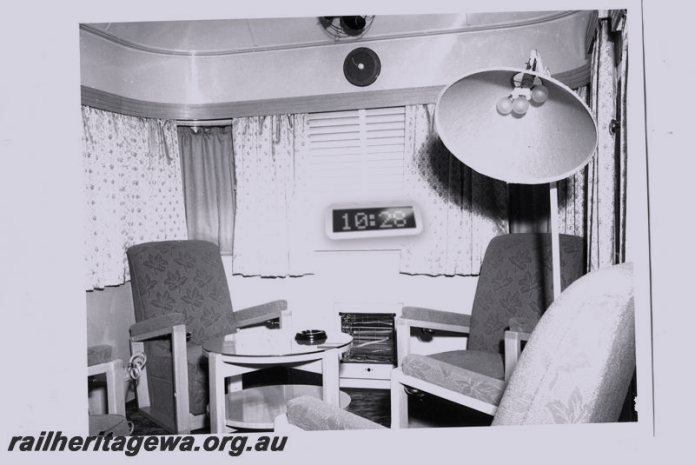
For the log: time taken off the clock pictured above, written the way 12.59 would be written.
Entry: 10.28
